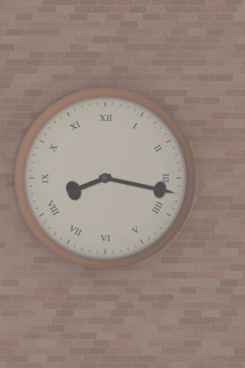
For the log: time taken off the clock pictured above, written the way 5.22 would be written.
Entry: 8.17
